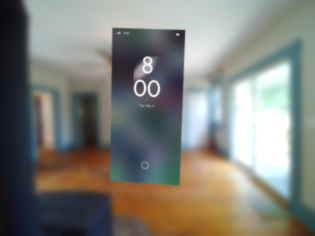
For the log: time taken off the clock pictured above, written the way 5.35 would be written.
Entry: 8.00
